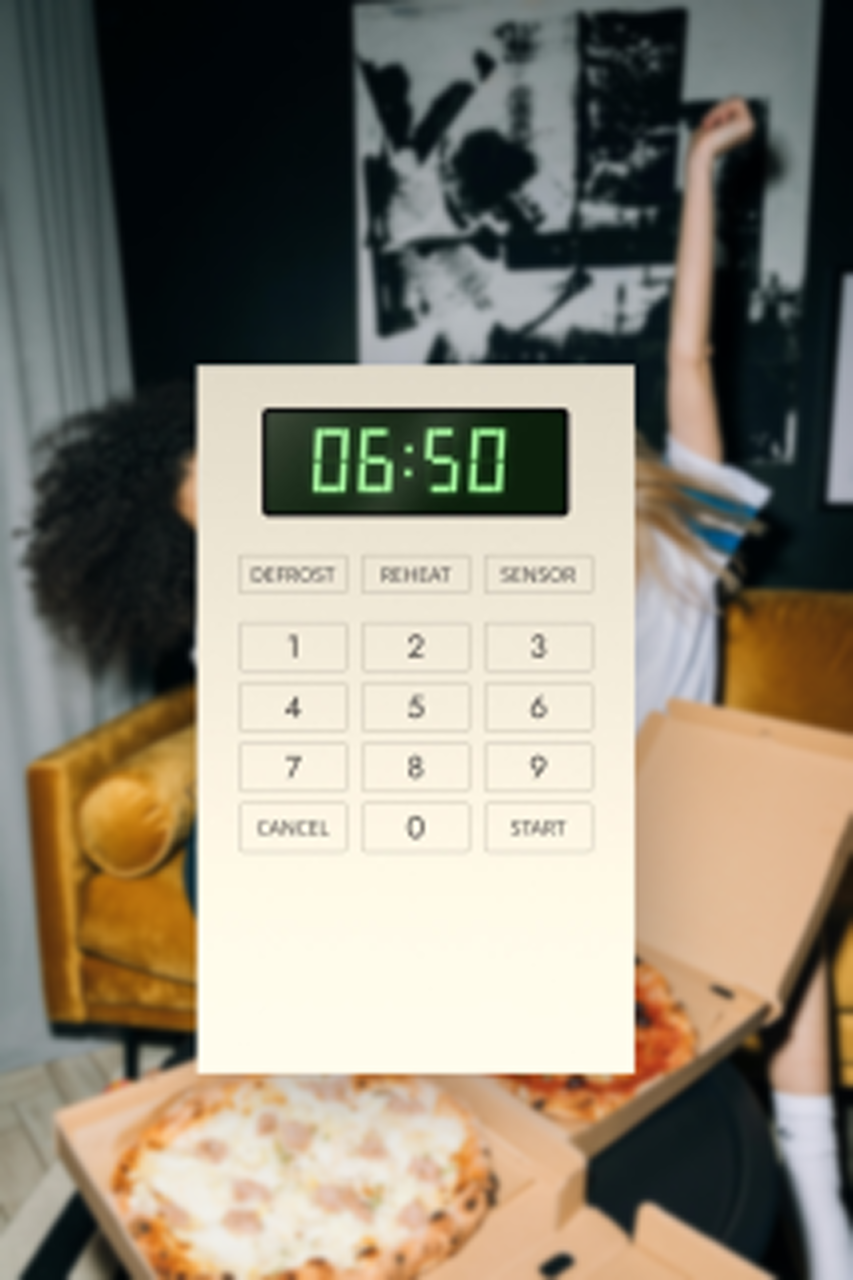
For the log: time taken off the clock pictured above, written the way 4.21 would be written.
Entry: 6.50
